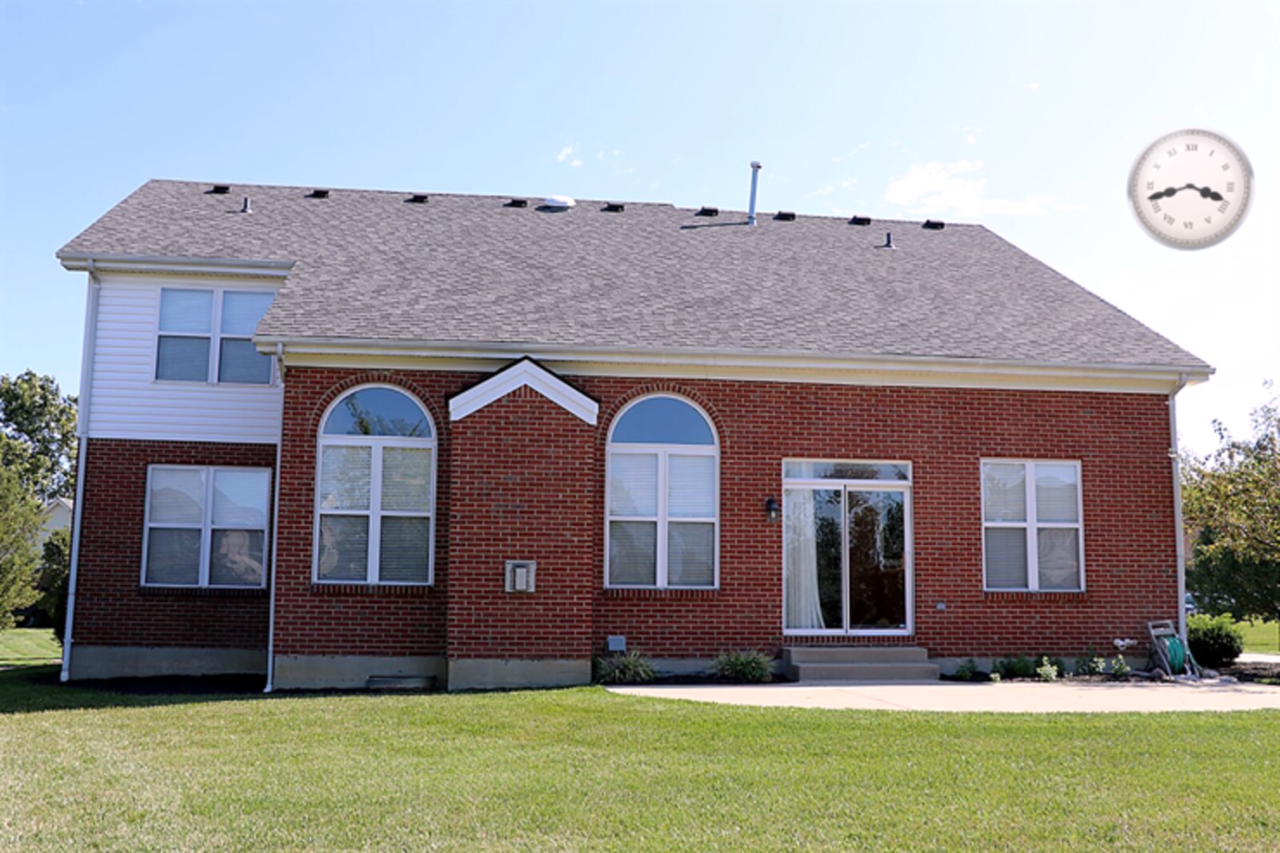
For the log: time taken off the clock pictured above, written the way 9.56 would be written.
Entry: 3.42
